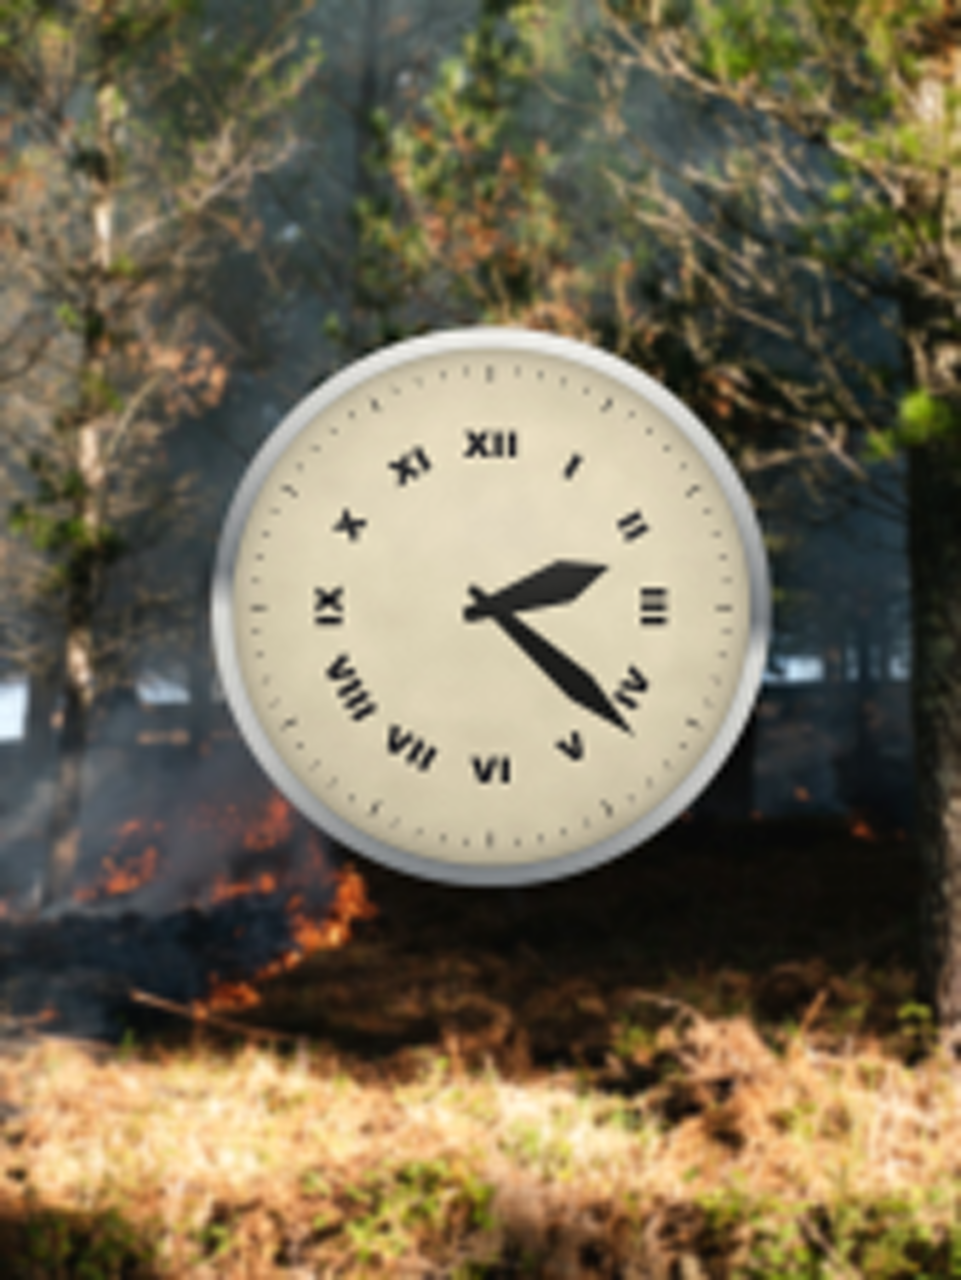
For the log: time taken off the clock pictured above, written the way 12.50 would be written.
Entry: 2.22
